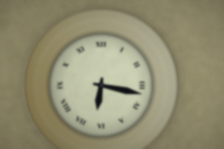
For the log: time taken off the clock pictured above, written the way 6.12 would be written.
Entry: 6.17
